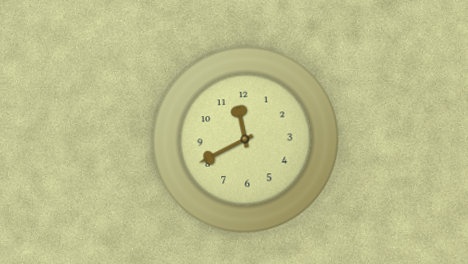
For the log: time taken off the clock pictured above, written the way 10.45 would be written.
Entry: 11.41
